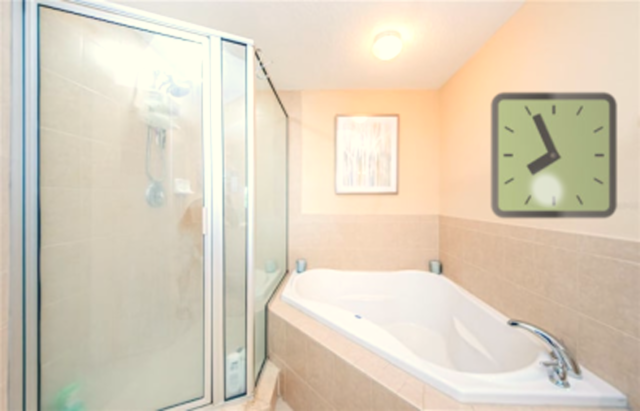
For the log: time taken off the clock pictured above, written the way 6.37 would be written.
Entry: 7.56
